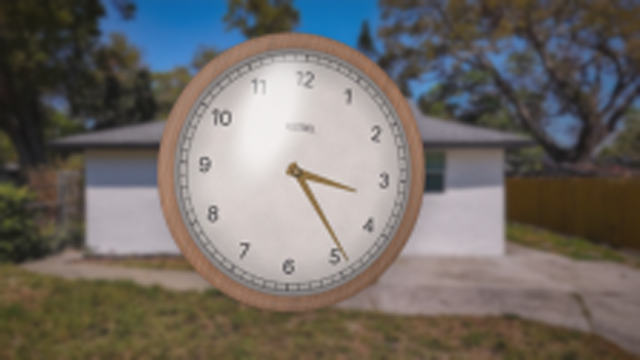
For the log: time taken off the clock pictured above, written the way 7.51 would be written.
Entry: 3.24
